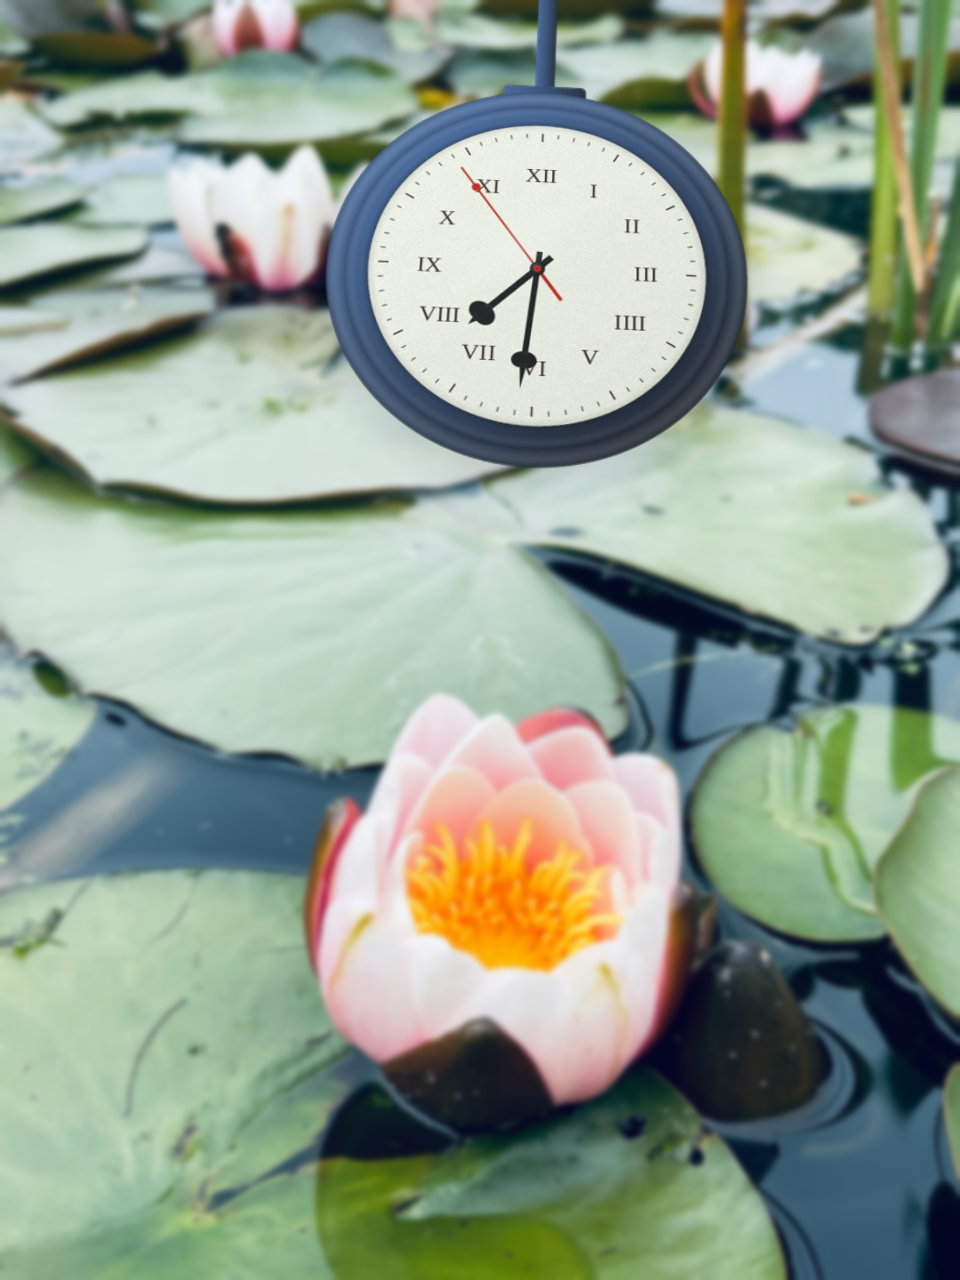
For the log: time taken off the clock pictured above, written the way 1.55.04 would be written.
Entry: 7.30.54
